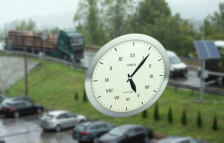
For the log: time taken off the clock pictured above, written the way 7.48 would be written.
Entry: 5.06
